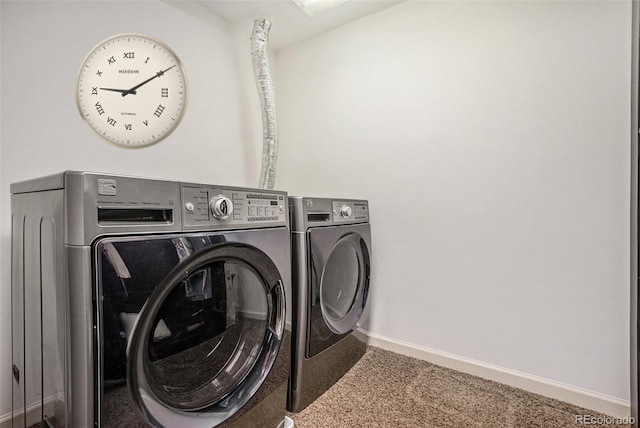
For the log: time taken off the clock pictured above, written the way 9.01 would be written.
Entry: 9.10
